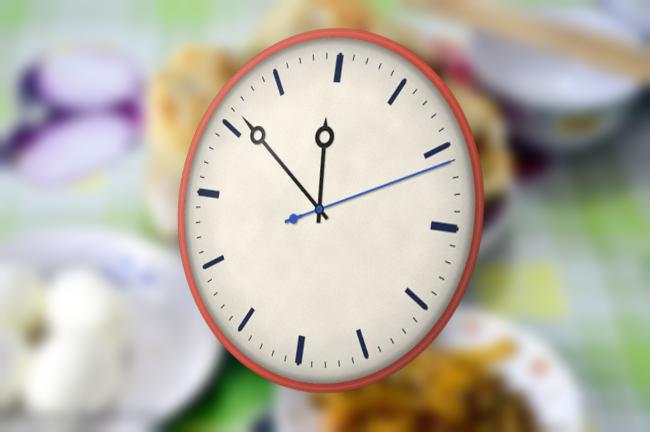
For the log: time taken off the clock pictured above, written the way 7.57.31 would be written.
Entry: 11.51.11
